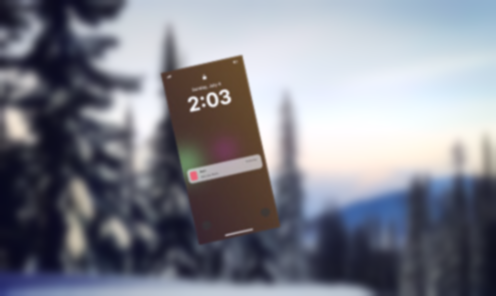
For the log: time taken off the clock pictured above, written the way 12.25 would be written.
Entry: 2.03
